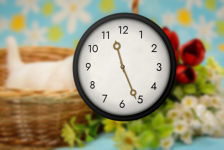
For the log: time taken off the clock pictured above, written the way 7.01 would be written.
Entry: 11.26
